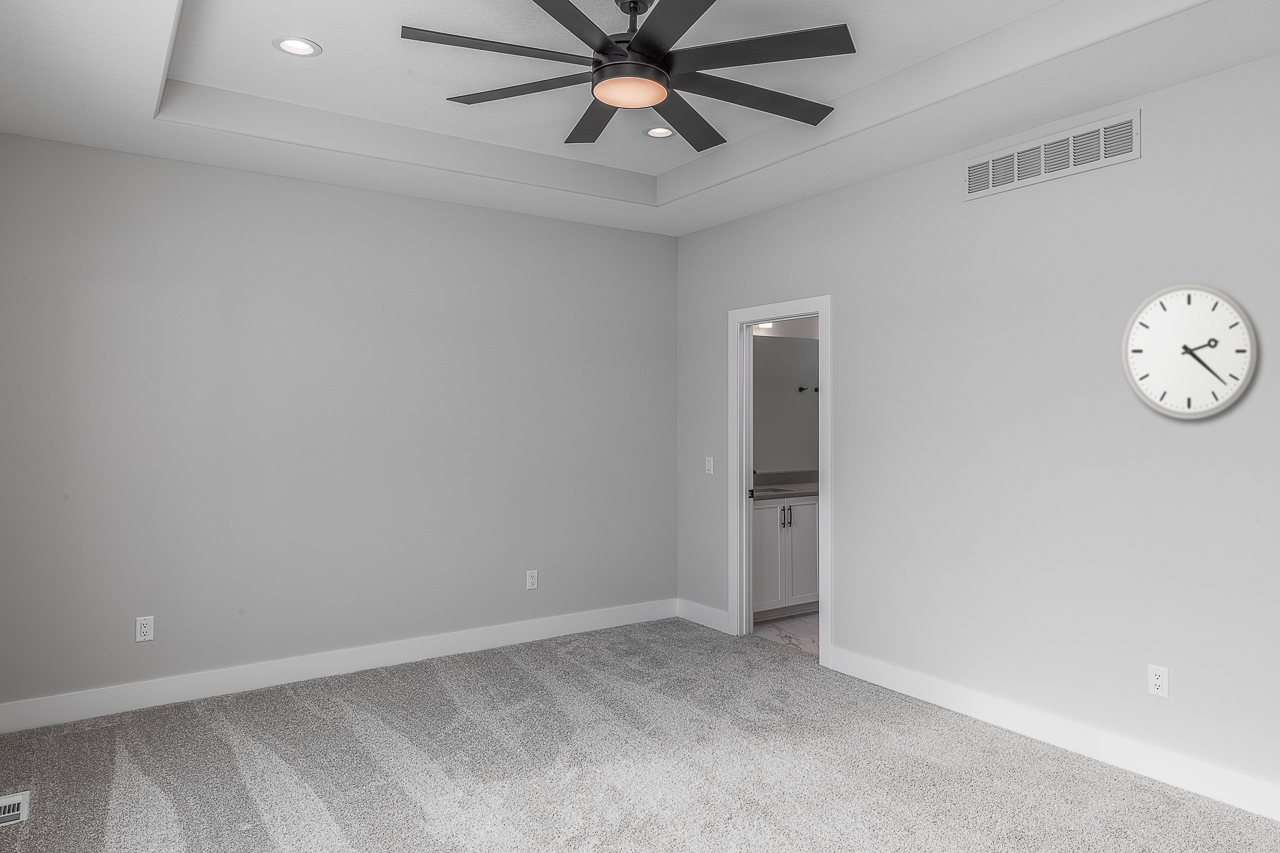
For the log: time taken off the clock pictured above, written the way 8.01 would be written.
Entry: 2.22
